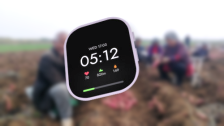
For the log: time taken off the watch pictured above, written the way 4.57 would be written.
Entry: 5.12
